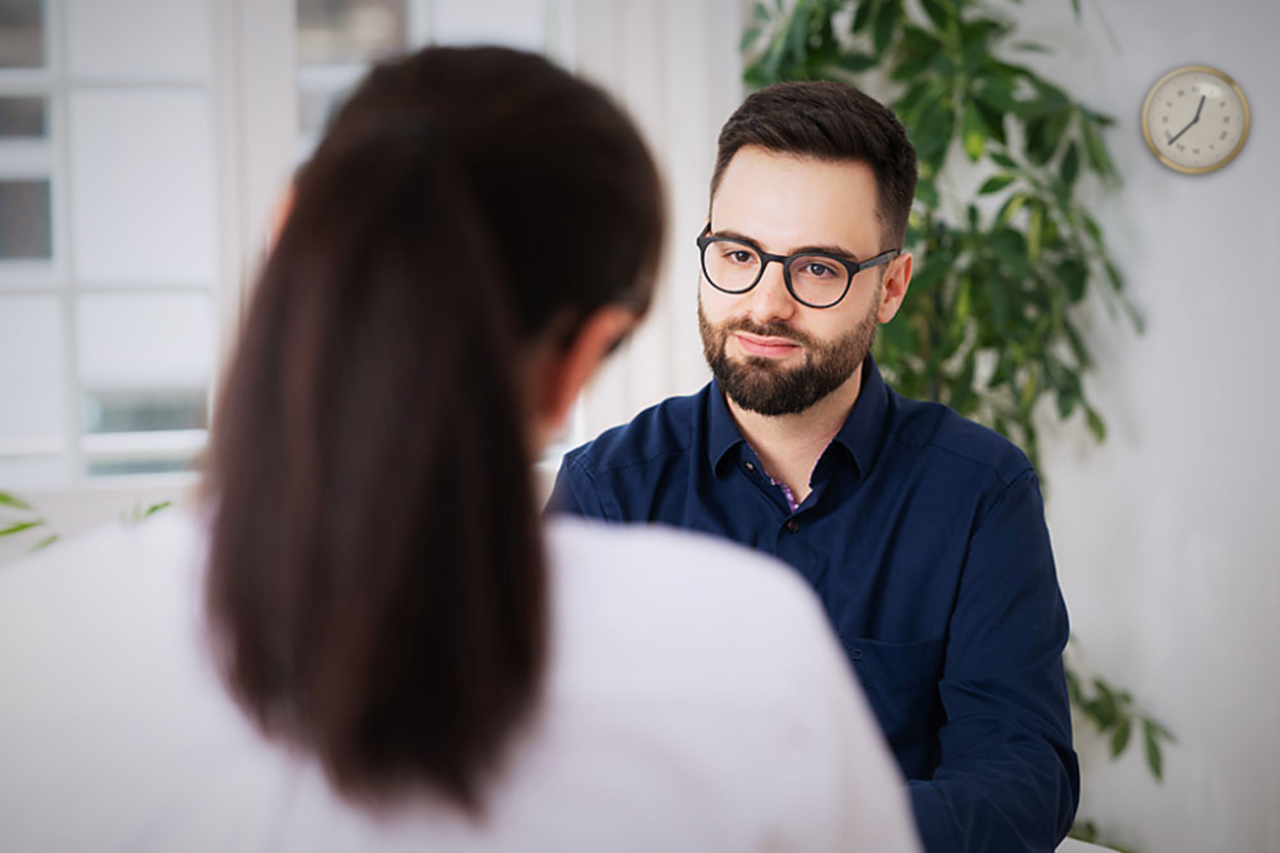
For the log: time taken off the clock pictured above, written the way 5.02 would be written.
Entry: 12.38
